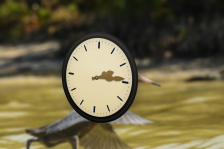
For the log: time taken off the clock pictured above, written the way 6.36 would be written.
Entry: 2.14
